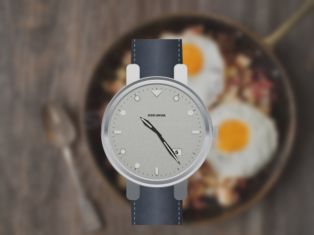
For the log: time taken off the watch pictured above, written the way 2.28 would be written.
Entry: 10.24
